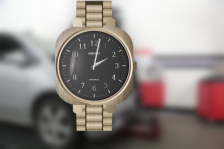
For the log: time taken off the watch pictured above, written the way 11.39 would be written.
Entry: 2.02
